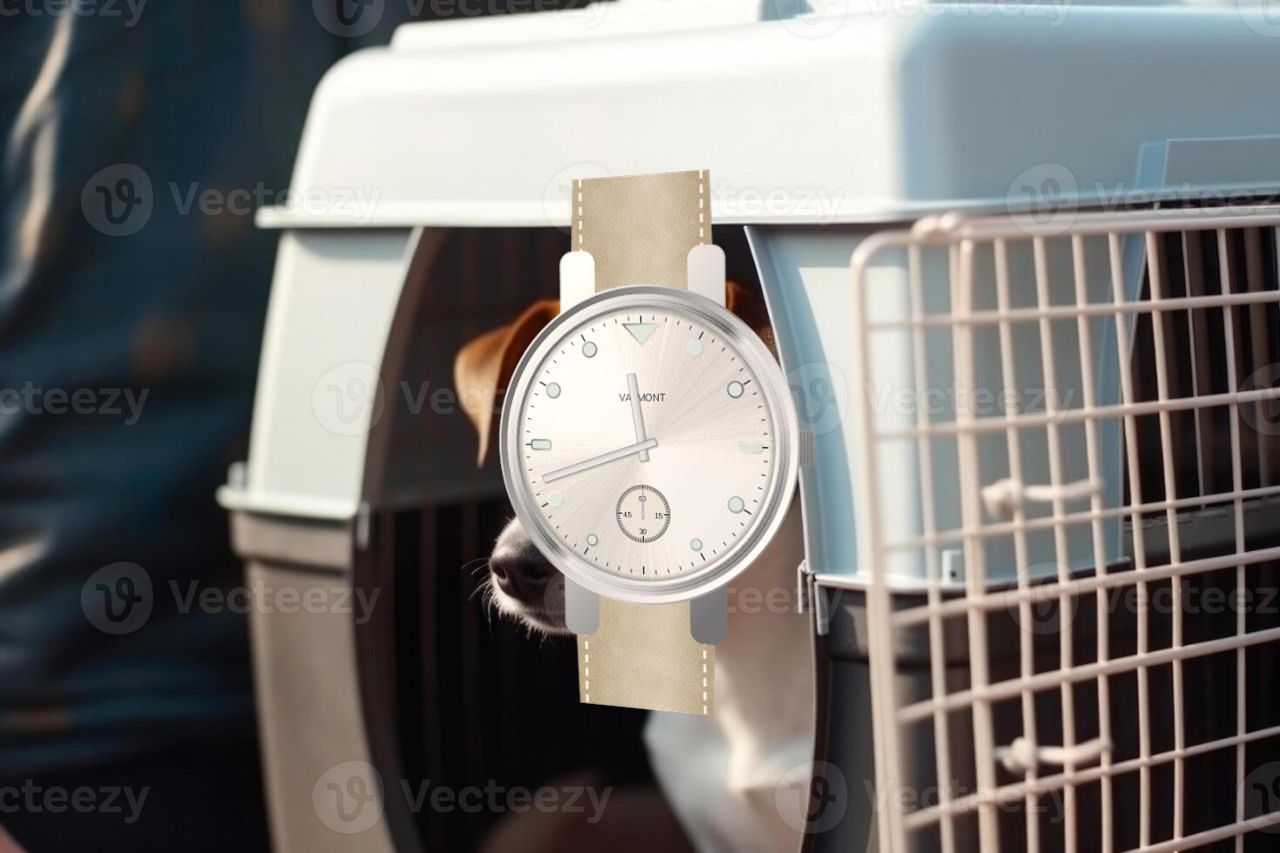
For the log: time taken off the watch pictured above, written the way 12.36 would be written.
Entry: 11.42
